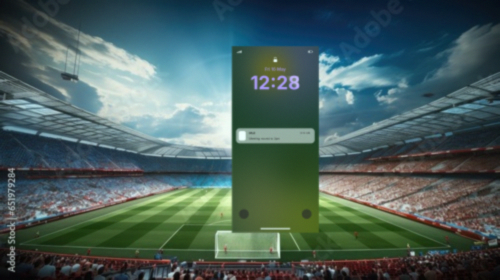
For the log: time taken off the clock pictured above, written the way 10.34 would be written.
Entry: 12.28
